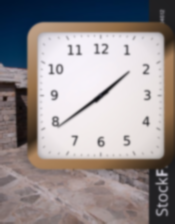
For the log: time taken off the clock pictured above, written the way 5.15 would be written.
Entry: 1.39
